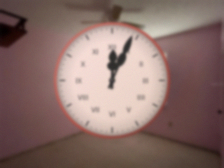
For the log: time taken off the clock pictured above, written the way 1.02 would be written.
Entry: 12.04
